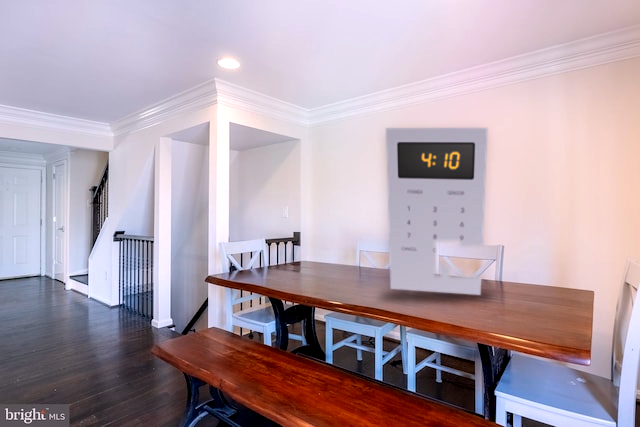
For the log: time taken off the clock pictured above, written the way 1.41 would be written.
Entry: 4.10
